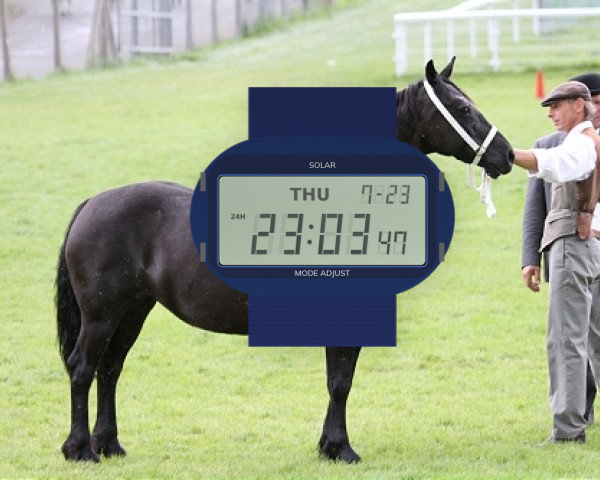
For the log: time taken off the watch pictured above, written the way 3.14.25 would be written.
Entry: 23.03.47
